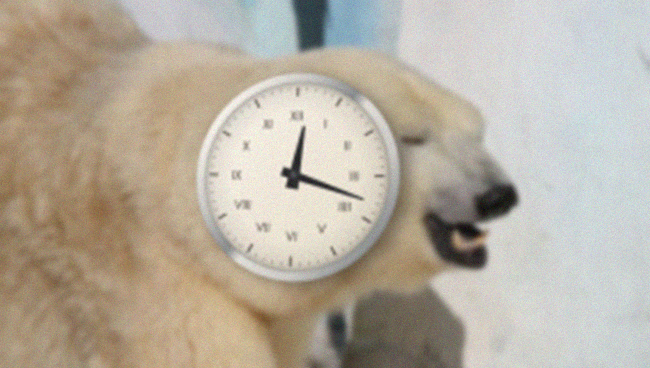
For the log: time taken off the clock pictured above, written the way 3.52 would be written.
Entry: 12.18
